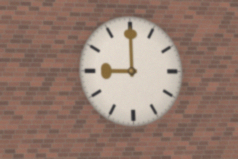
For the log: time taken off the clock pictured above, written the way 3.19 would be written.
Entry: 9.00
